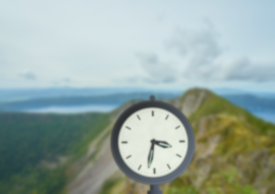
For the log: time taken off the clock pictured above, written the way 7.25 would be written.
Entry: 3.32
